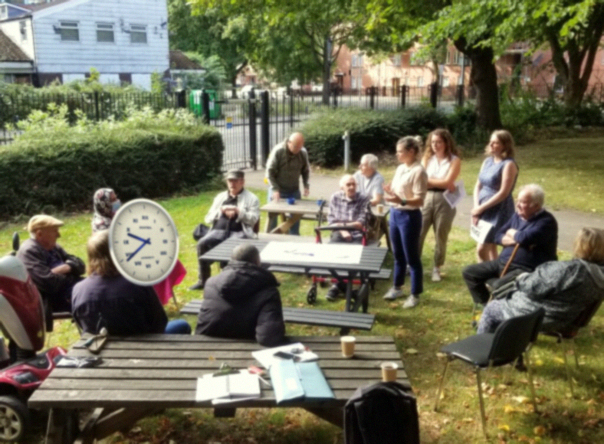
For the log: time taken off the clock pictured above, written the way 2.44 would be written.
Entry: 9.39
